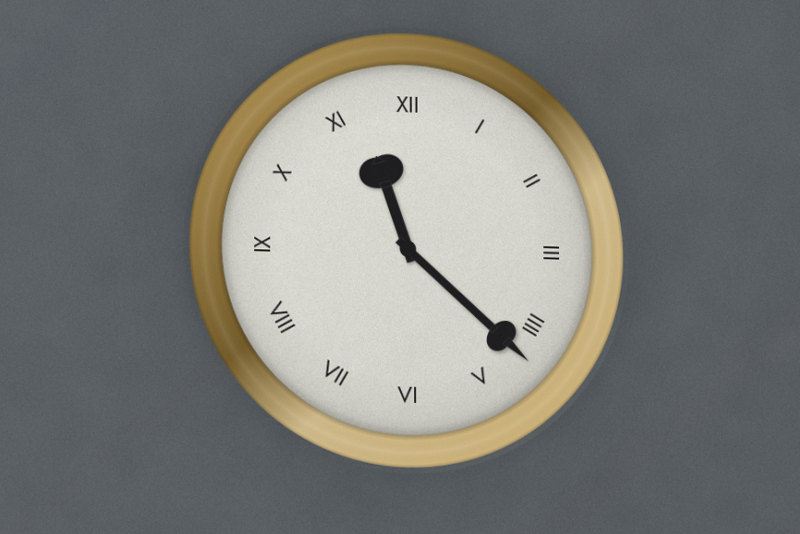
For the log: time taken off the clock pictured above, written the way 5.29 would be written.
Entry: 11.22
